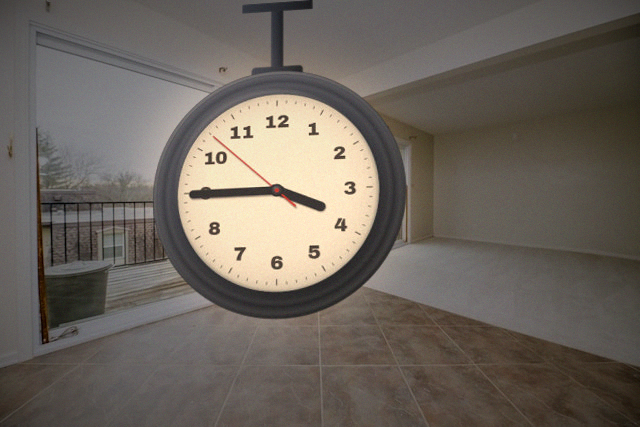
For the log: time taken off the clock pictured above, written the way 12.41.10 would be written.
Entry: 3.44.52
